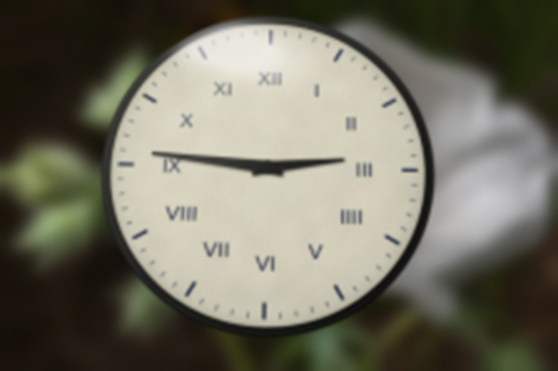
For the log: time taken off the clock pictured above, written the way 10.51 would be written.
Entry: 2.46
